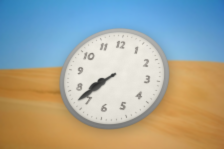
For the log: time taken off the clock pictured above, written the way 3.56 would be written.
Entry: 7.37
